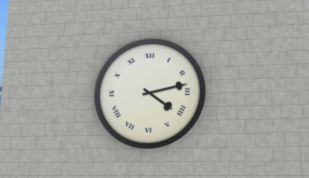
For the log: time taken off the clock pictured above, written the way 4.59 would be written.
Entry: 4.13
